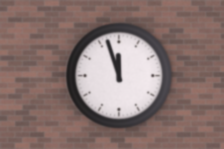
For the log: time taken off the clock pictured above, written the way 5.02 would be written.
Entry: 11.57
